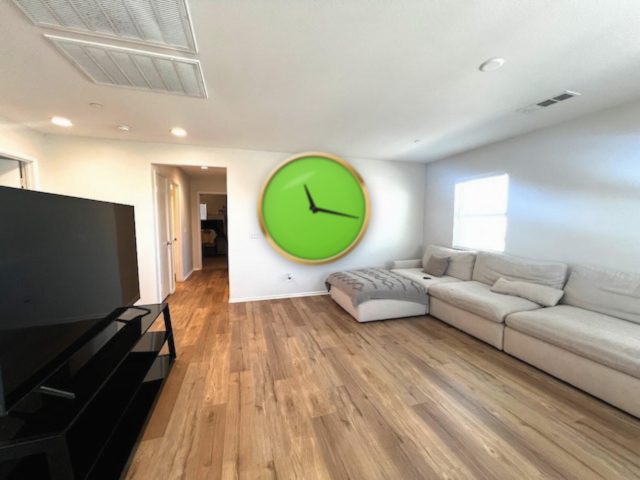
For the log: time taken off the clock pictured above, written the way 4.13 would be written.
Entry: 11.17
